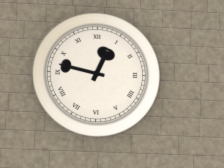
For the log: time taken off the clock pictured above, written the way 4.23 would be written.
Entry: 12.47
